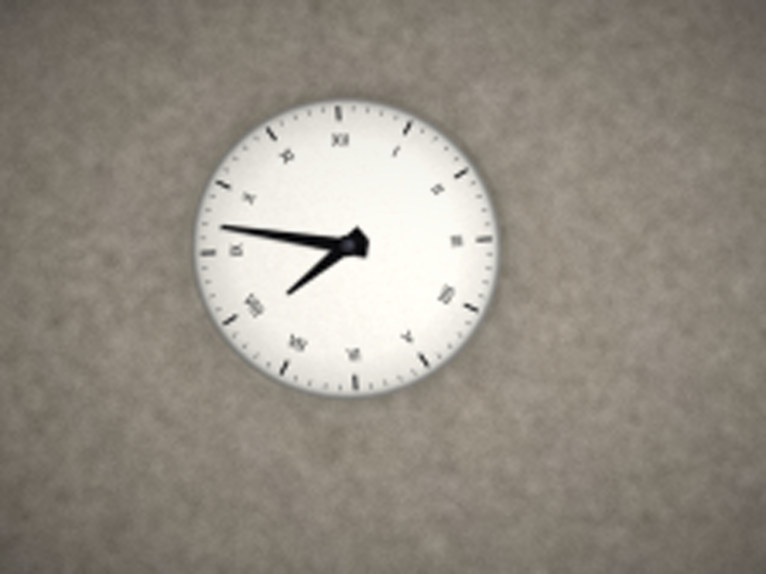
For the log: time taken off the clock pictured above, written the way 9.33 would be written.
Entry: 7.47
